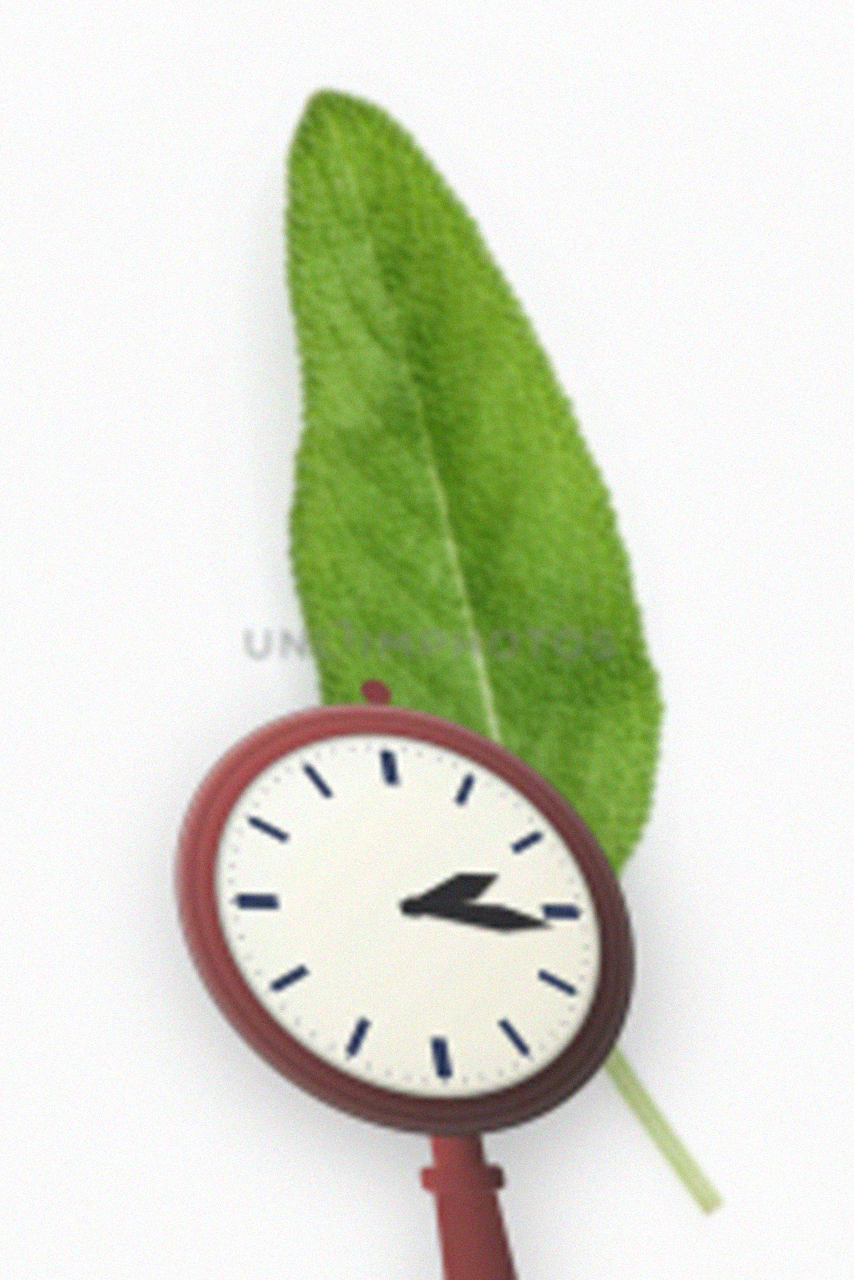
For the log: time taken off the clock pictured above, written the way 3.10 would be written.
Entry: 2.16
